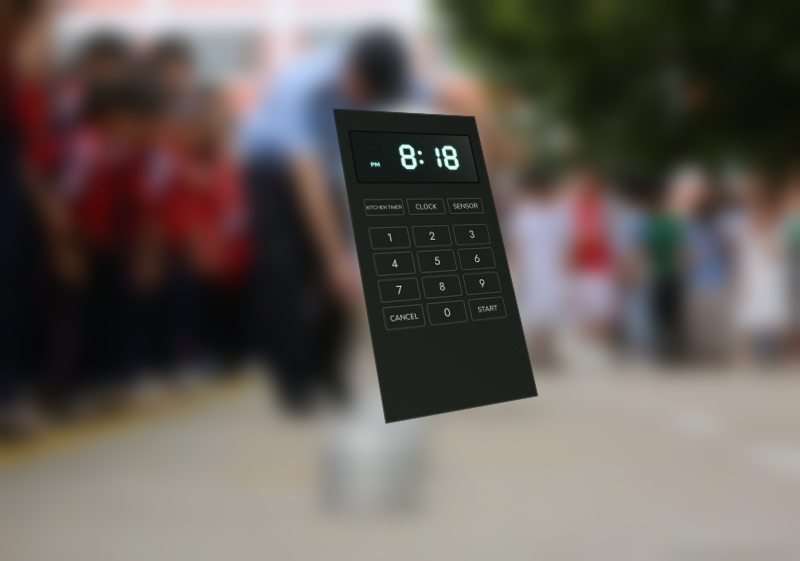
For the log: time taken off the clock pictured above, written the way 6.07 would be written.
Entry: 8.18
